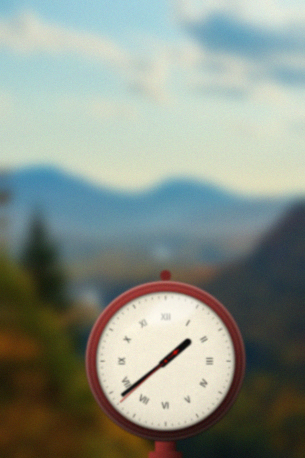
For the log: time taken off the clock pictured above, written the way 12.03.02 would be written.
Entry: 1.38.38
